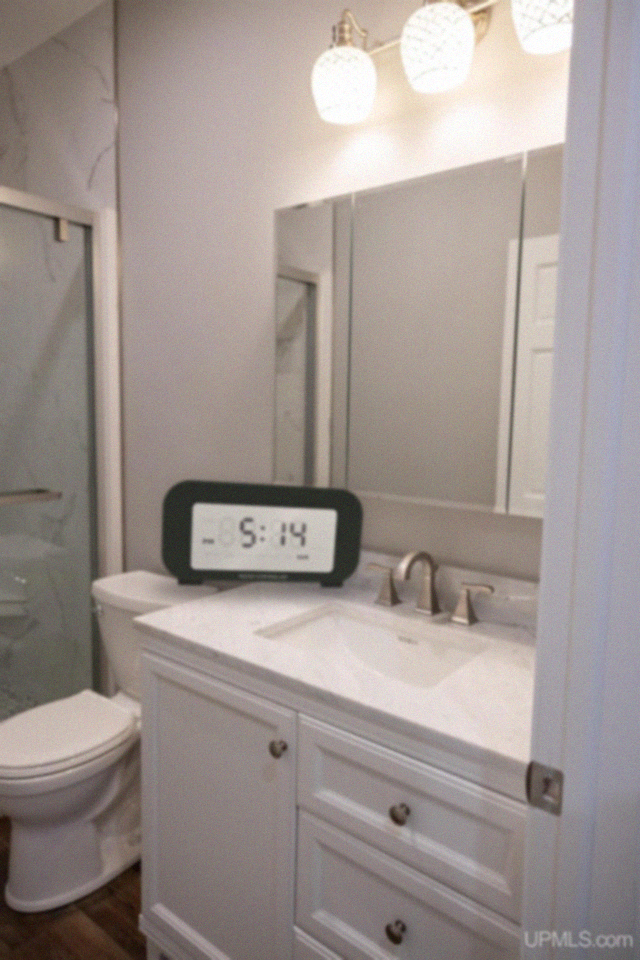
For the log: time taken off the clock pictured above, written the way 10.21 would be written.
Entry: 5.14
